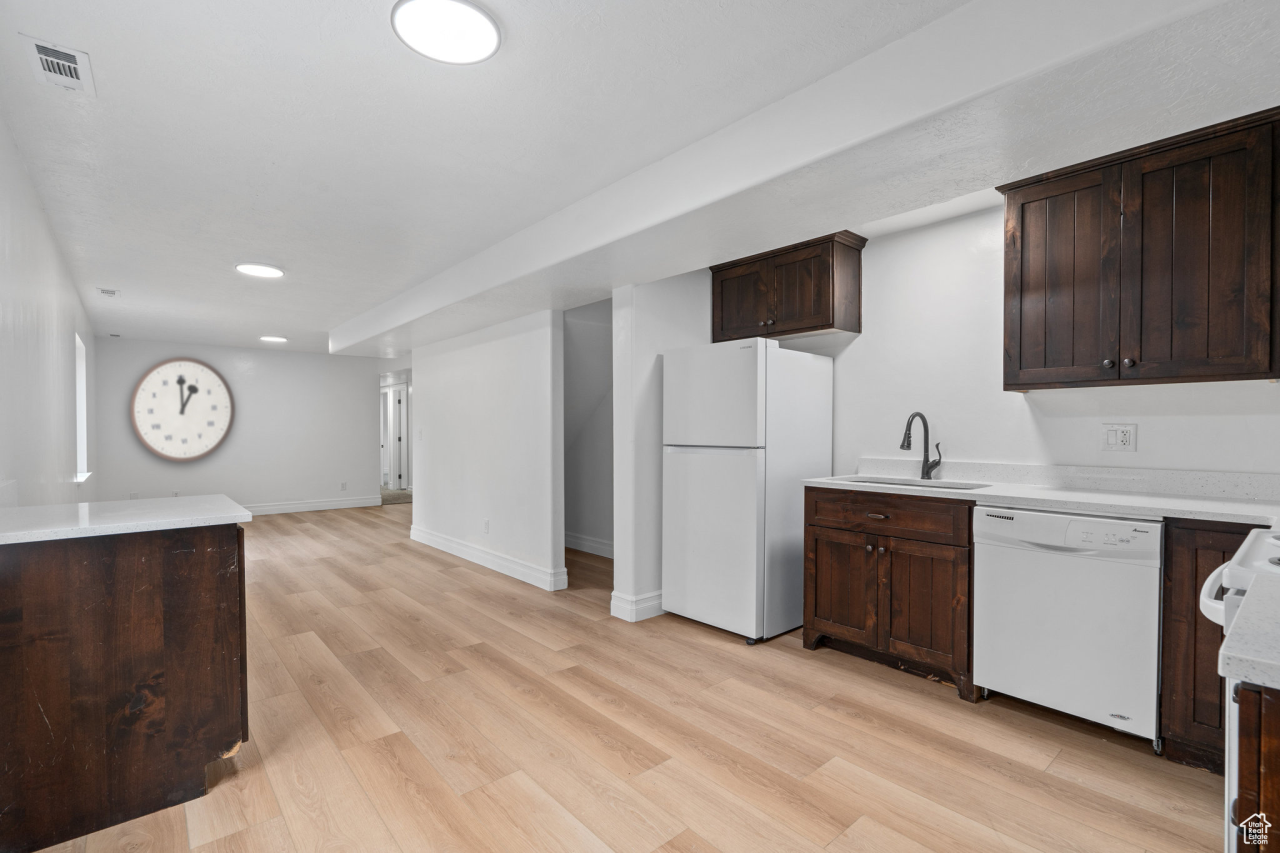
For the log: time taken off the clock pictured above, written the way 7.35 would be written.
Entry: 1.00
